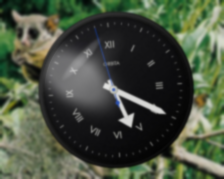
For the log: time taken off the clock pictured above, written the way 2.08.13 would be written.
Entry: 5.19.58
